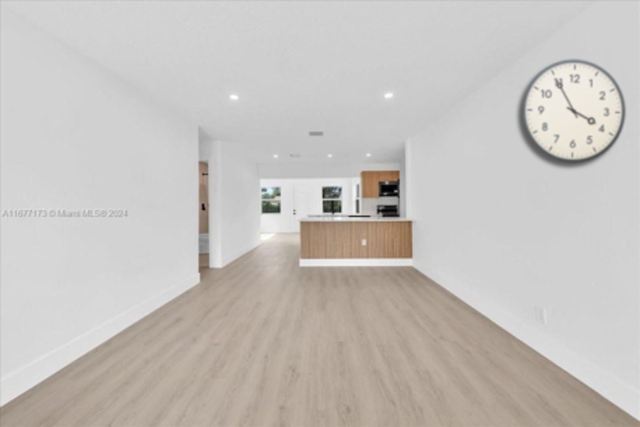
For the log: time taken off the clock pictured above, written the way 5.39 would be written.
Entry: 3.55
